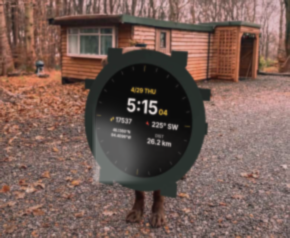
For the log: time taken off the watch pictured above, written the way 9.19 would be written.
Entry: 5.15
